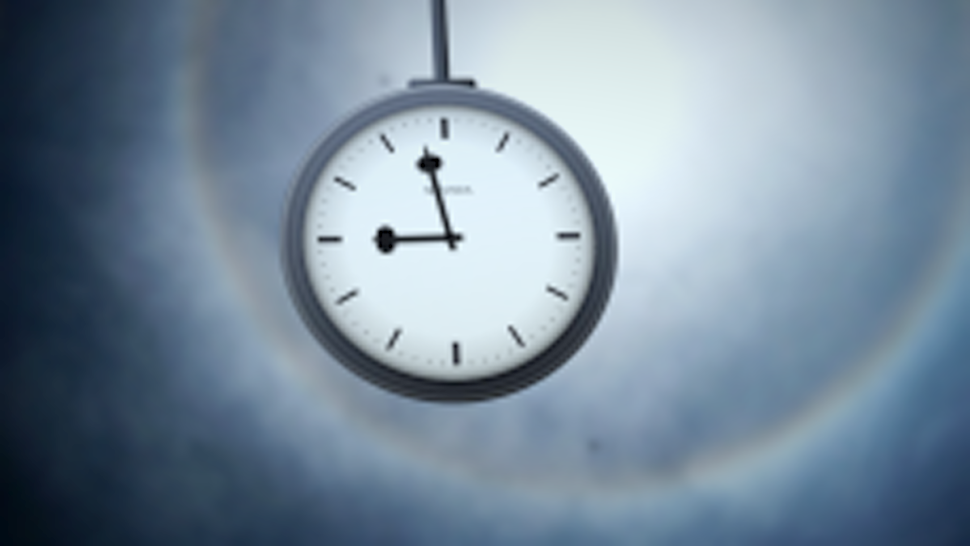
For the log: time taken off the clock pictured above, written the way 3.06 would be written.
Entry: 8.58
